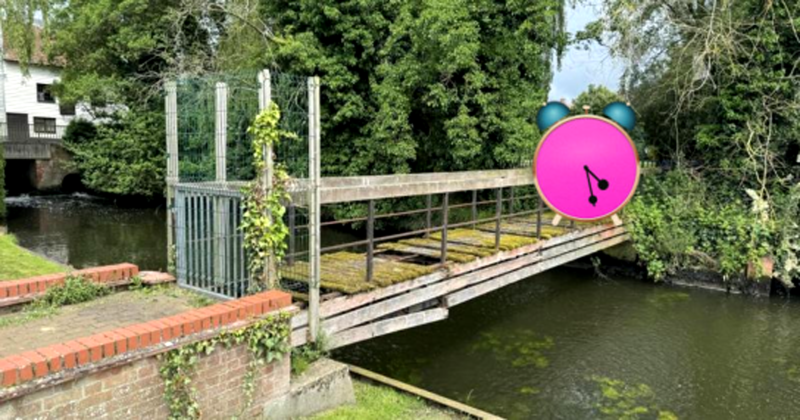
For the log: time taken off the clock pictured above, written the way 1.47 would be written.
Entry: 4.28
